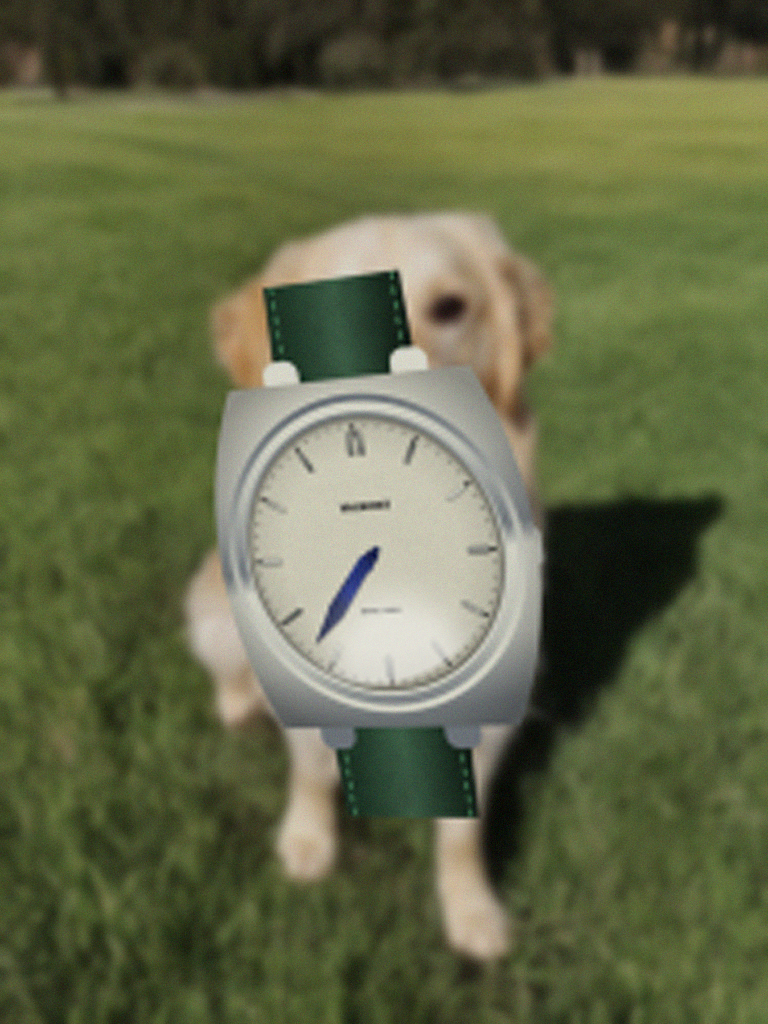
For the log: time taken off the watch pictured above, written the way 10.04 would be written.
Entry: 7.37
